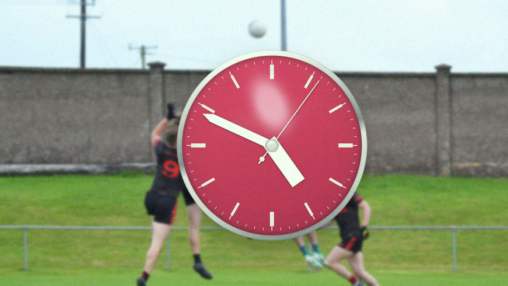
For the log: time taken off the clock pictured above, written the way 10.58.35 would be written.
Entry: 4.49.06
